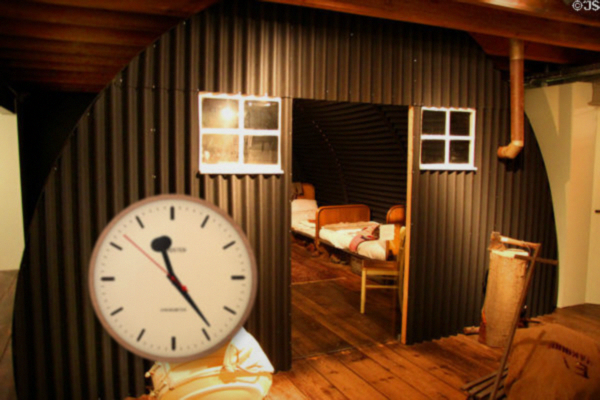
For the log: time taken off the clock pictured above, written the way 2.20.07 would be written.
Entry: 11.23.52
